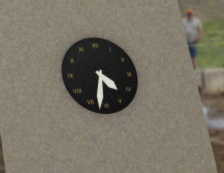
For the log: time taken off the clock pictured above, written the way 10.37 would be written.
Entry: 4.32
